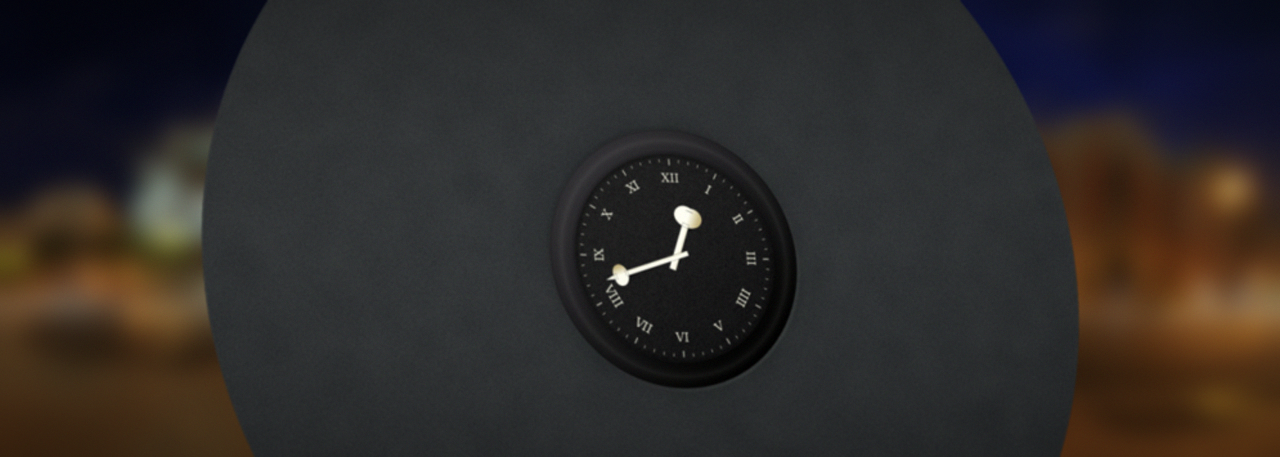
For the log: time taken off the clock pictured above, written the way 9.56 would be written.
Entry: 12.42
